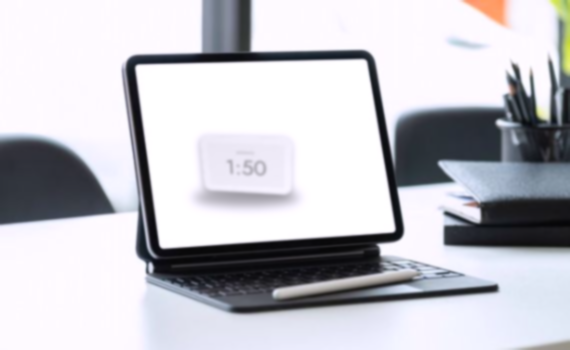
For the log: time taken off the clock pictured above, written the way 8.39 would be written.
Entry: 1.50
